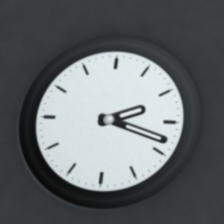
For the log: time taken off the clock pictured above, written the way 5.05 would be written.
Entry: 2.18
